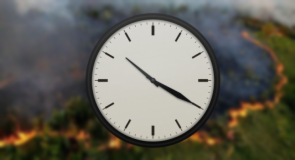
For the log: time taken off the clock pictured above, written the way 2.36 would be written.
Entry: 10.20
